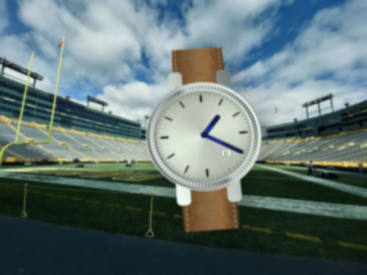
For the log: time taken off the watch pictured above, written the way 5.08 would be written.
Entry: 1.20
